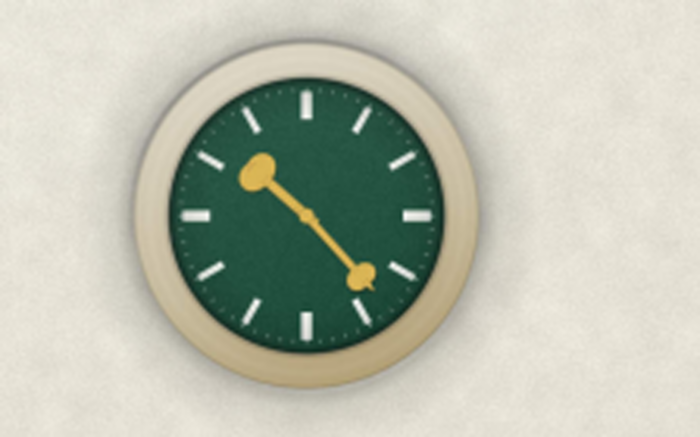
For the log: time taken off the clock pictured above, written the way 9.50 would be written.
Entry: 10.23
